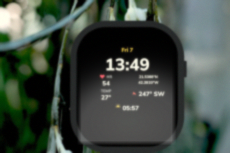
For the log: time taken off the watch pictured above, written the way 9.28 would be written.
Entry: 13.49
